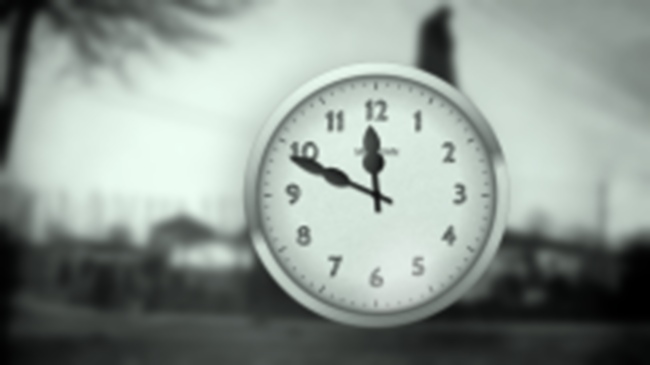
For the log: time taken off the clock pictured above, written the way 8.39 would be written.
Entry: 11.49
